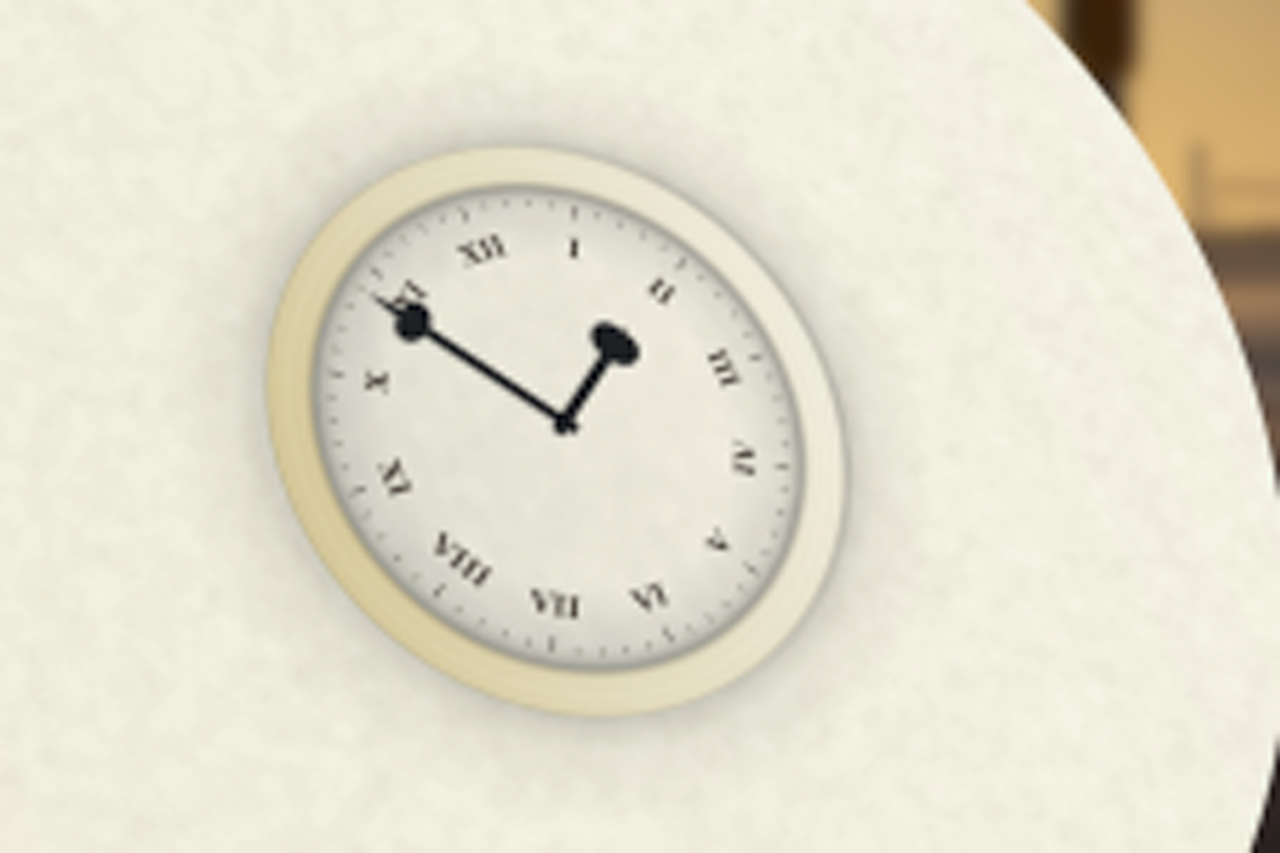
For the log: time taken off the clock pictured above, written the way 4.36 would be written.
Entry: 1.54
